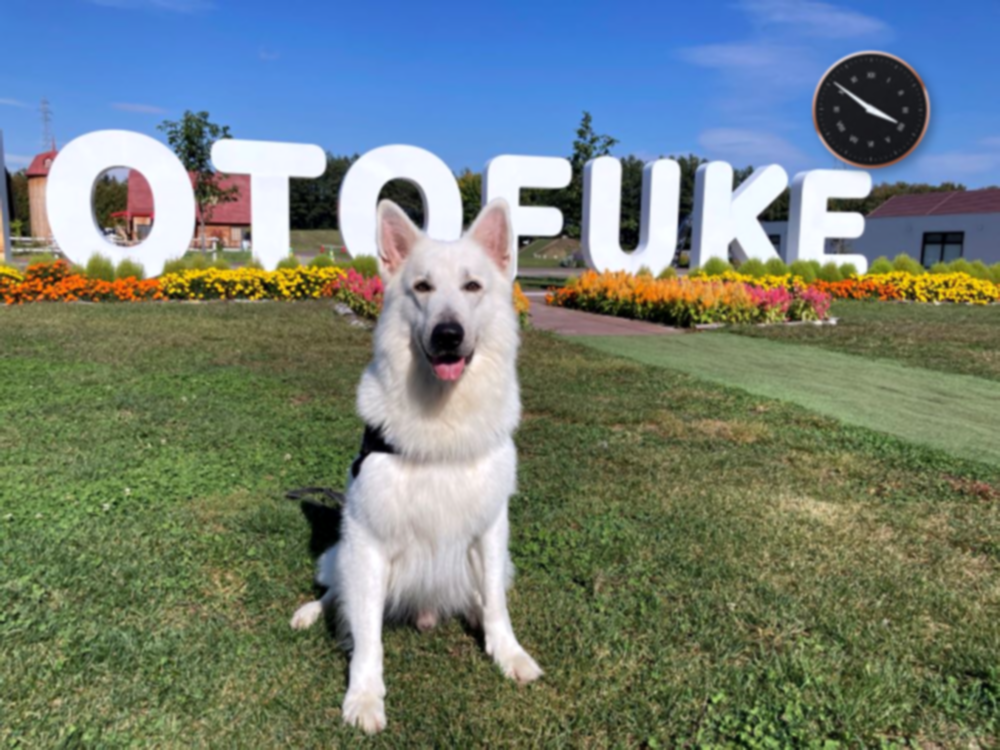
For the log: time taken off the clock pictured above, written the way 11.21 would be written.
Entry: 3.51
